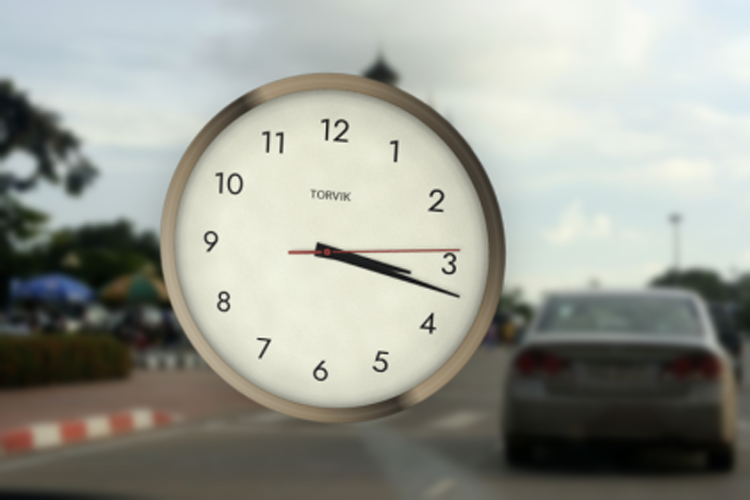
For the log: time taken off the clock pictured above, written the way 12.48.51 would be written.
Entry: 3.17.14
